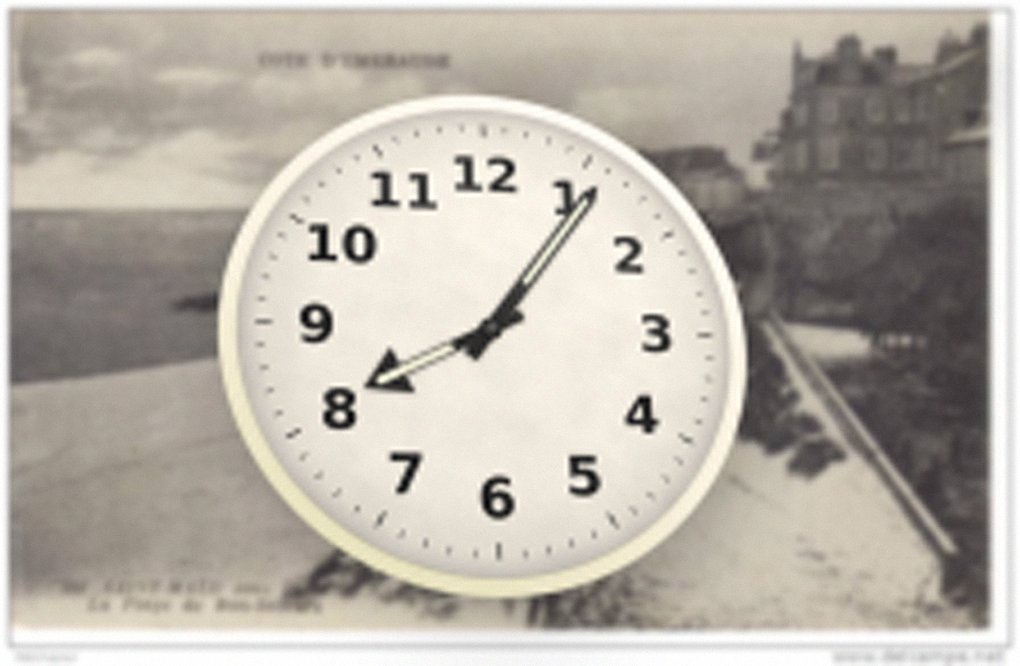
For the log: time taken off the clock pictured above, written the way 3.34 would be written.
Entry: 8.06
